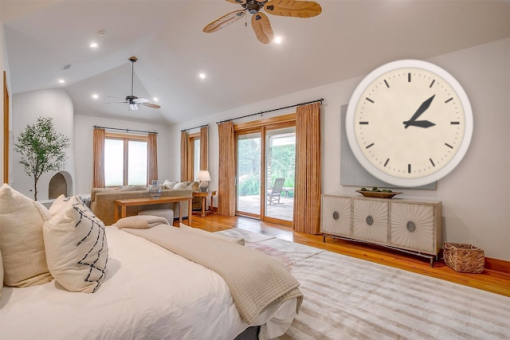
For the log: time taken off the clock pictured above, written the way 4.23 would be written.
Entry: 3.07
